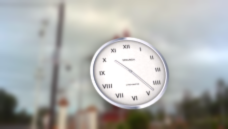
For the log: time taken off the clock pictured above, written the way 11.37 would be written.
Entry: 10.23
